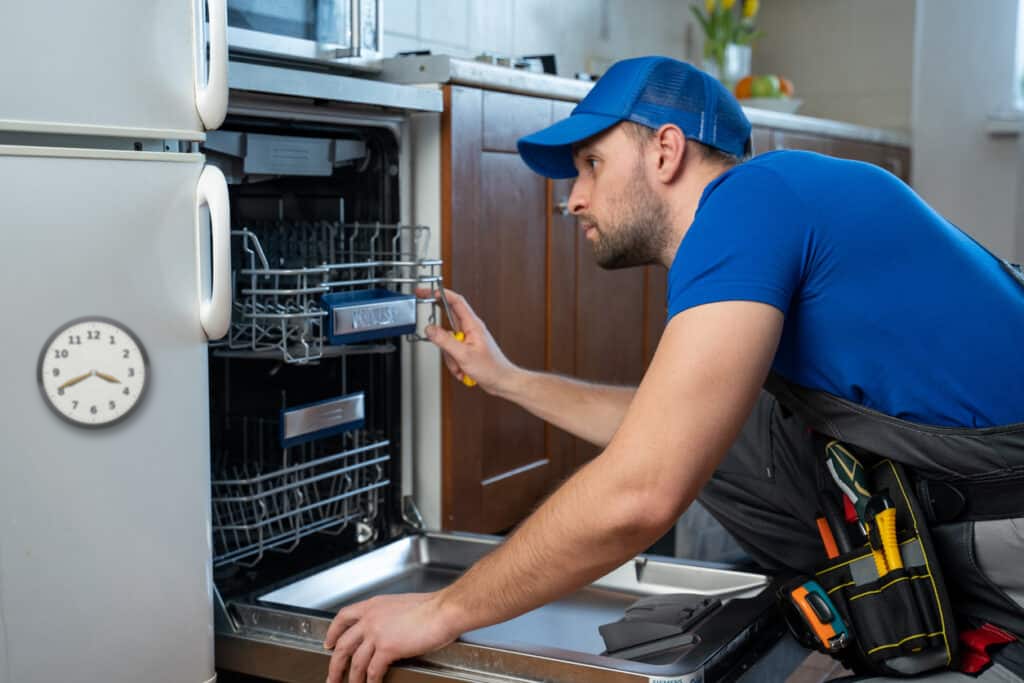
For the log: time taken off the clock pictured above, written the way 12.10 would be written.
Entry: 3.41
